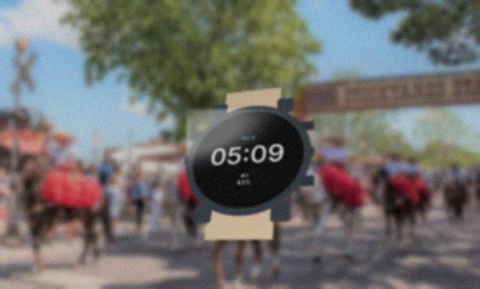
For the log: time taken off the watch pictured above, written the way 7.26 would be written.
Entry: 5.09
